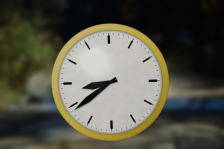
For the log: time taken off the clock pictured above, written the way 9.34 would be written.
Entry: 8.39
